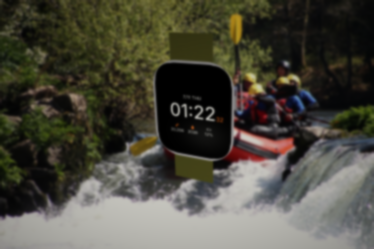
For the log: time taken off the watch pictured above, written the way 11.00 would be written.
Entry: 1.22
